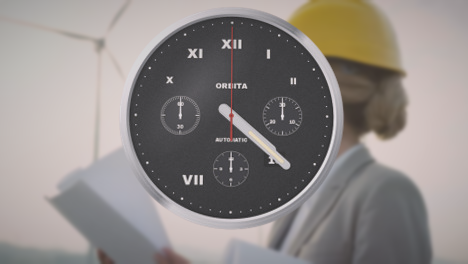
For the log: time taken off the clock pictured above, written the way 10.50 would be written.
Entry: 4.22
